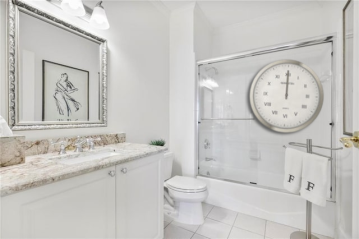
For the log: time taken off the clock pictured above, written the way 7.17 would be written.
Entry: 12.00
